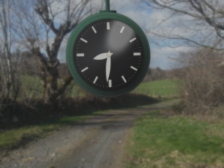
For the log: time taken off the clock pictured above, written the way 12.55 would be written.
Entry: 8.31
